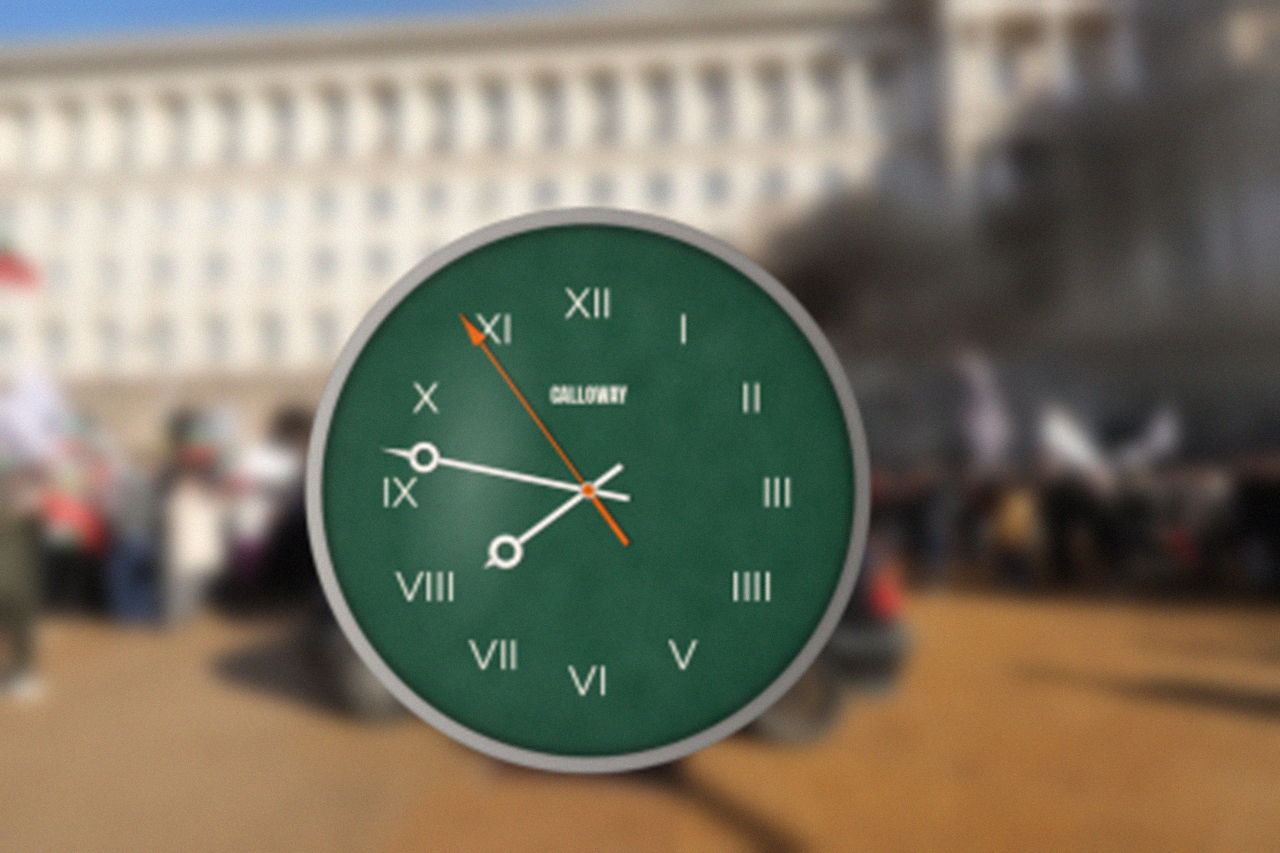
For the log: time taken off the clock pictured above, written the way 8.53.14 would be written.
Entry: 7.46.54
